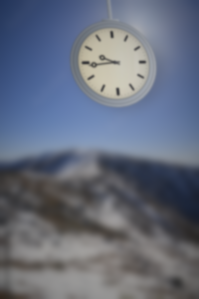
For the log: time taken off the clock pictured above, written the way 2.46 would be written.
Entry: 9.44
